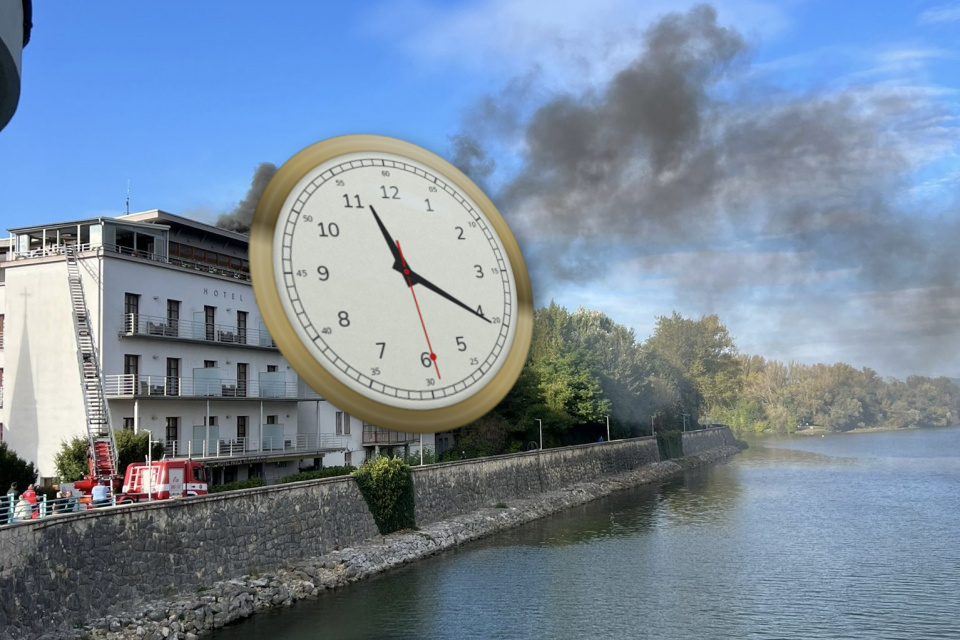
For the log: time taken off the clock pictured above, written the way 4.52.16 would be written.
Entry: 11.20.29
